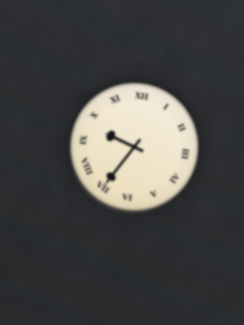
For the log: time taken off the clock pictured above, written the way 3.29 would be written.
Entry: 9.35
